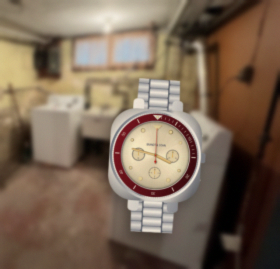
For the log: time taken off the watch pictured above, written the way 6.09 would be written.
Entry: 3.47
